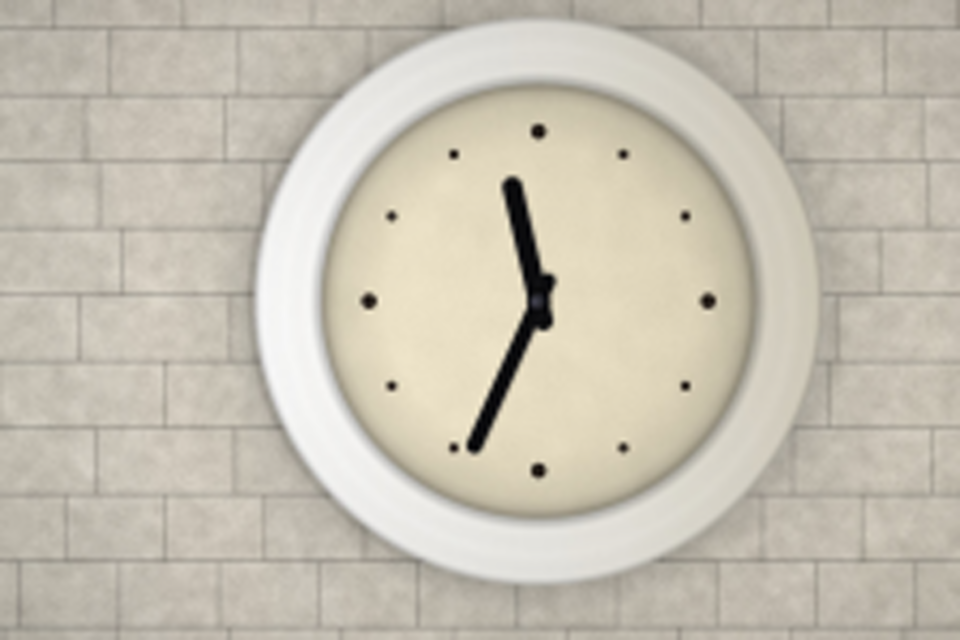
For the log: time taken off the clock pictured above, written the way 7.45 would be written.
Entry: 11.34
